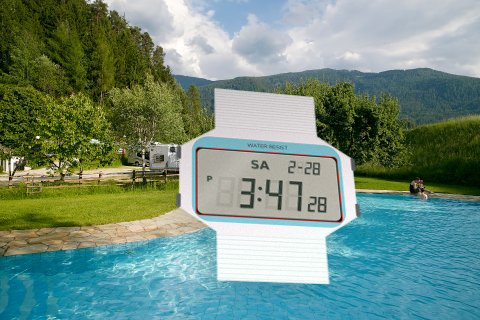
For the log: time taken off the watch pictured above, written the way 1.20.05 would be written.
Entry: 3.47.28
